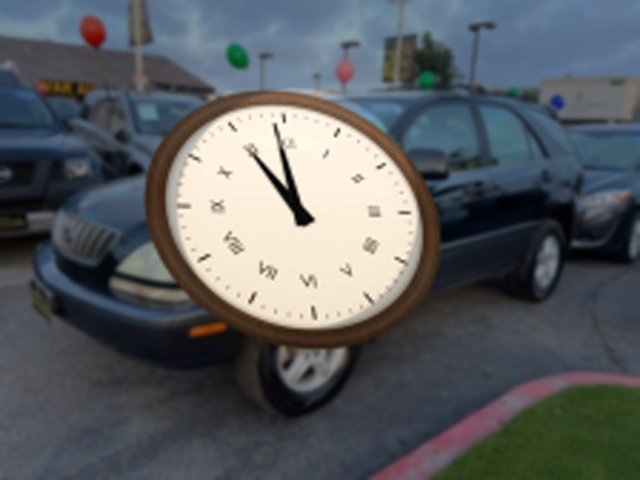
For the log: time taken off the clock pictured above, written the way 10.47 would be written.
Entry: 10.59
